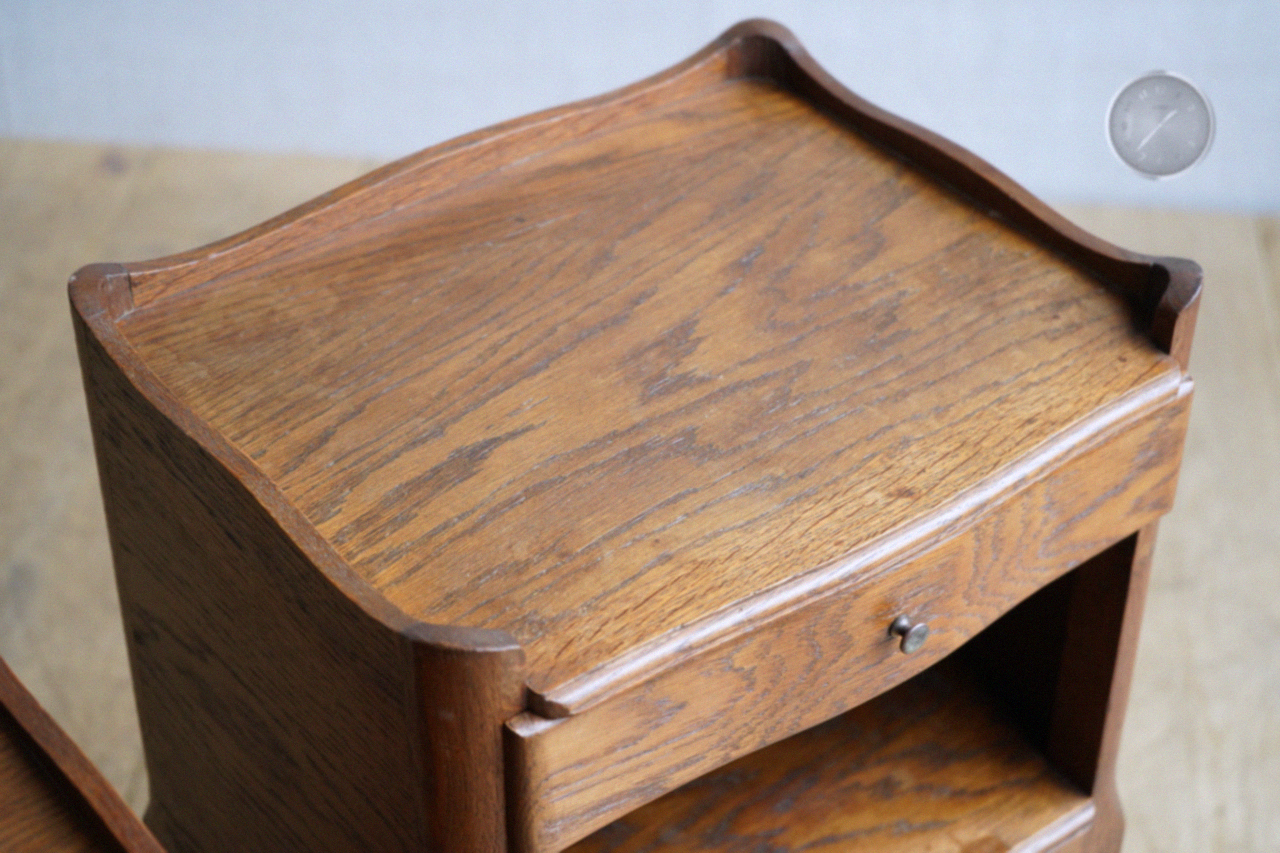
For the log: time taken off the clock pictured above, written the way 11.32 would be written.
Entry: 1.37
